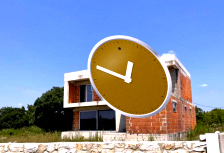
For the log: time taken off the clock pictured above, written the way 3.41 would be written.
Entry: 12.49
